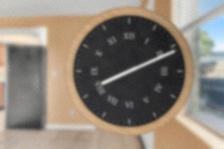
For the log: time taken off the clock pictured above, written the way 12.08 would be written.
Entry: 8.11
